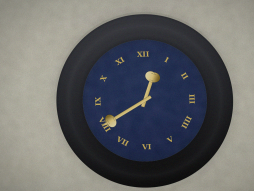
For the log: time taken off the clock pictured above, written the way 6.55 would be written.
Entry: 12.40
